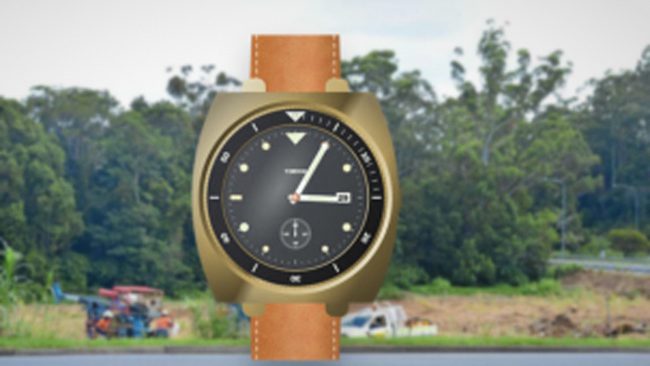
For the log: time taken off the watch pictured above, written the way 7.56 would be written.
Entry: 3.05
